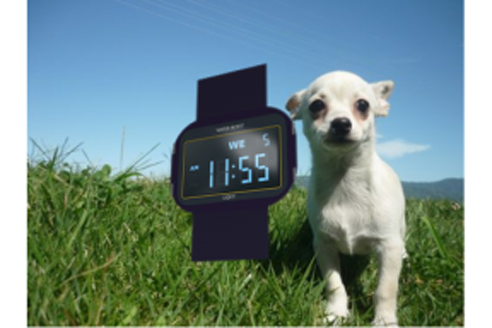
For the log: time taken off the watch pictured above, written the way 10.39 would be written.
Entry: 11.55
